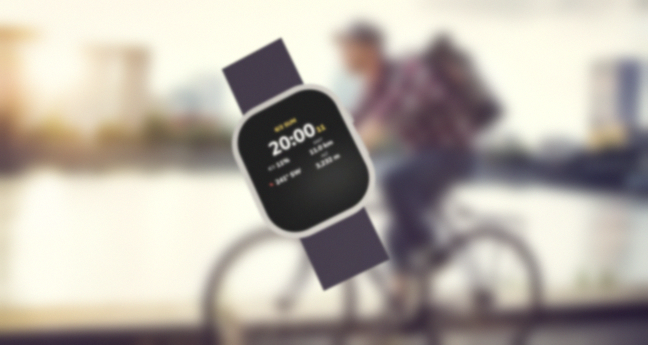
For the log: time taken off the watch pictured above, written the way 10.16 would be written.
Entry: 20.00
